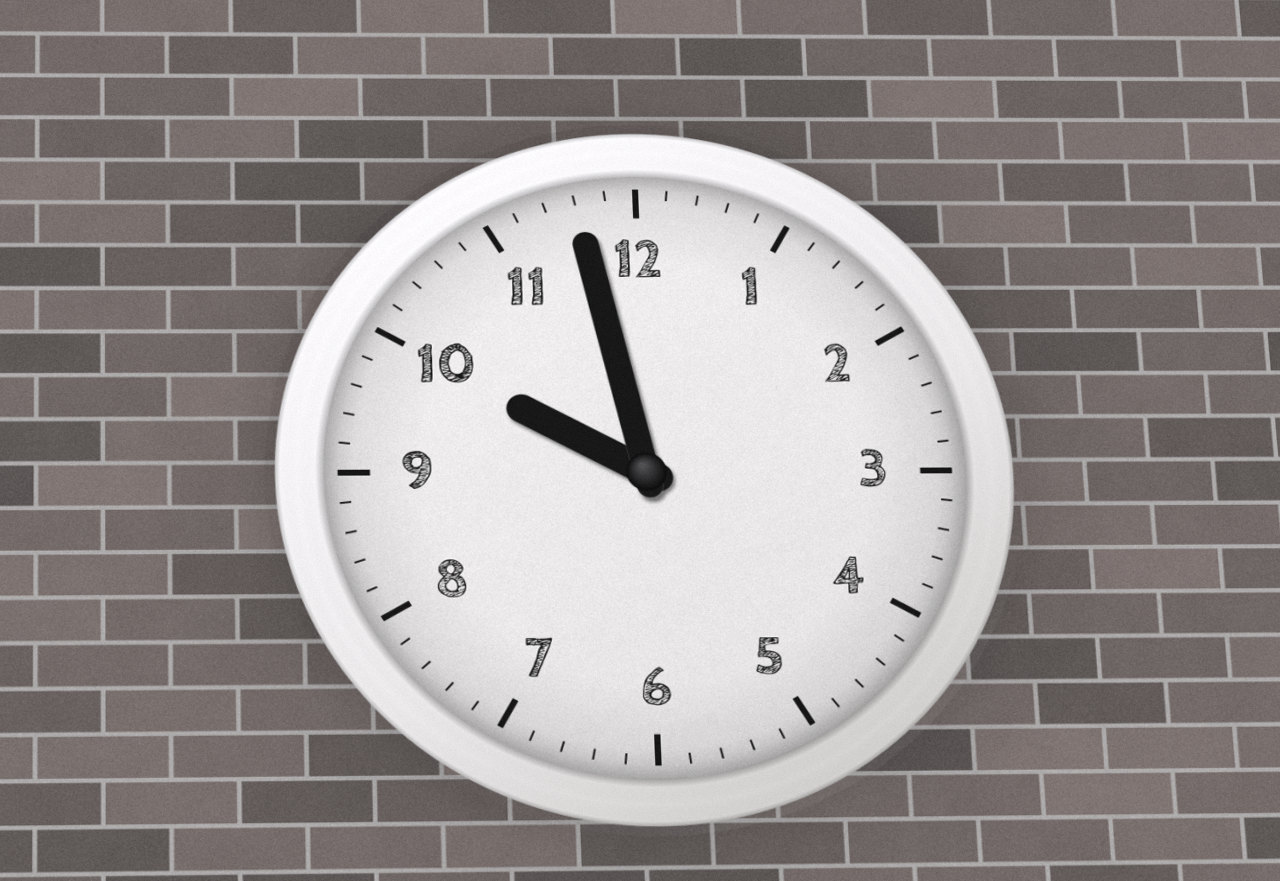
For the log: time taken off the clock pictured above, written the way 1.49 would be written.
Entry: 9.58
